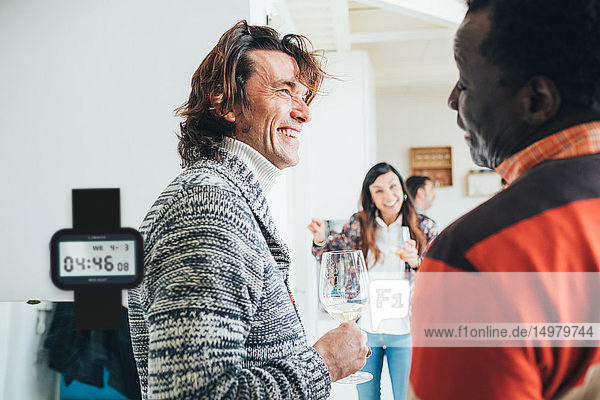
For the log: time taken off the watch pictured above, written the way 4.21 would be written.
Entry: 4.46
